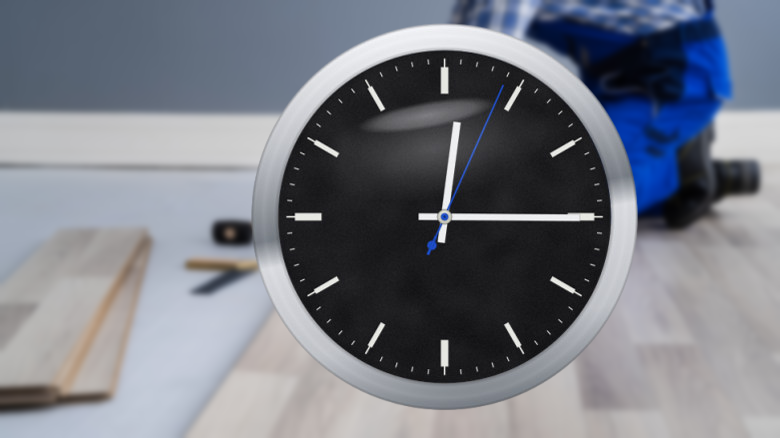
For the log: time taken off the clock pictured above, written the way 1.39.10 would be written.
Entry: 12.15.04
